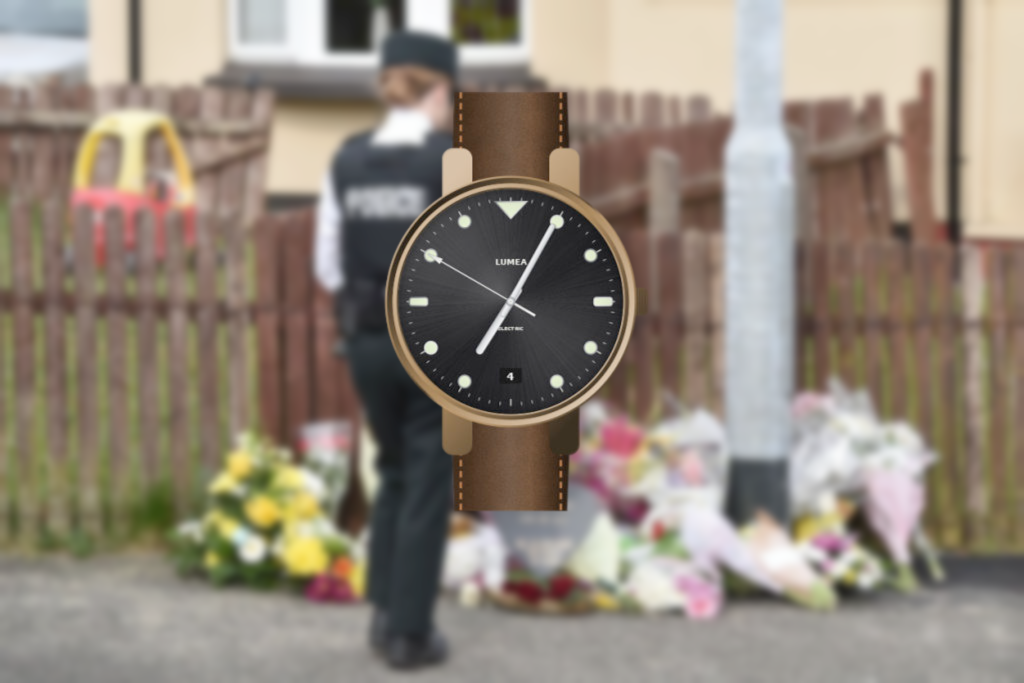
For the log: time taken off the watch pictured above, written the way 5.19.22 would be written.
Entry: 7.04.50
